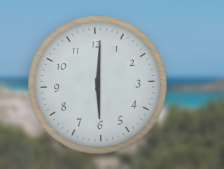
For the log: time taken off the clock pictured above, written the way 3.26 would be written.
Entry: 6.01
